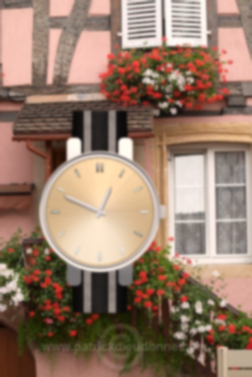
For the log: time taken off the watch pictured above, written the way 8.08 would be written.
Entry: 12.49
